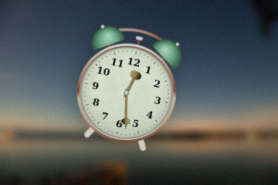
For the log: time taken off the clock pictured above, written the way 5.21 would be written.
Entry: 12.28
